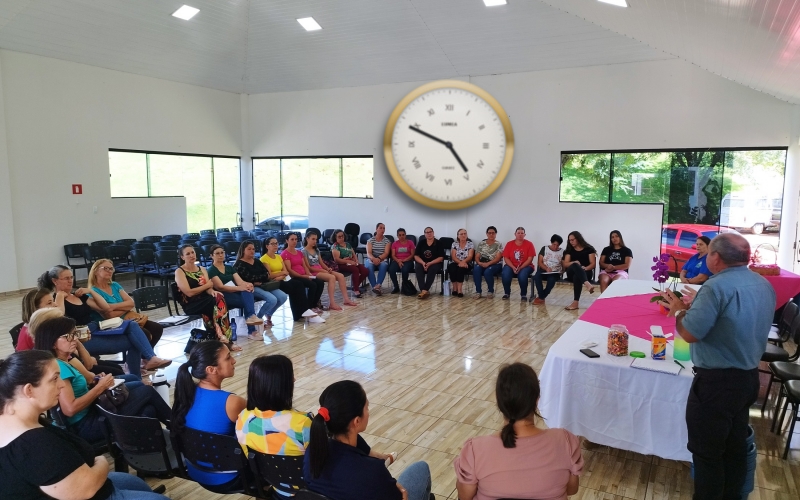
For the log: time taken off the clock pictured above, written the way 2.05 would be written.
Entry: 4.49
